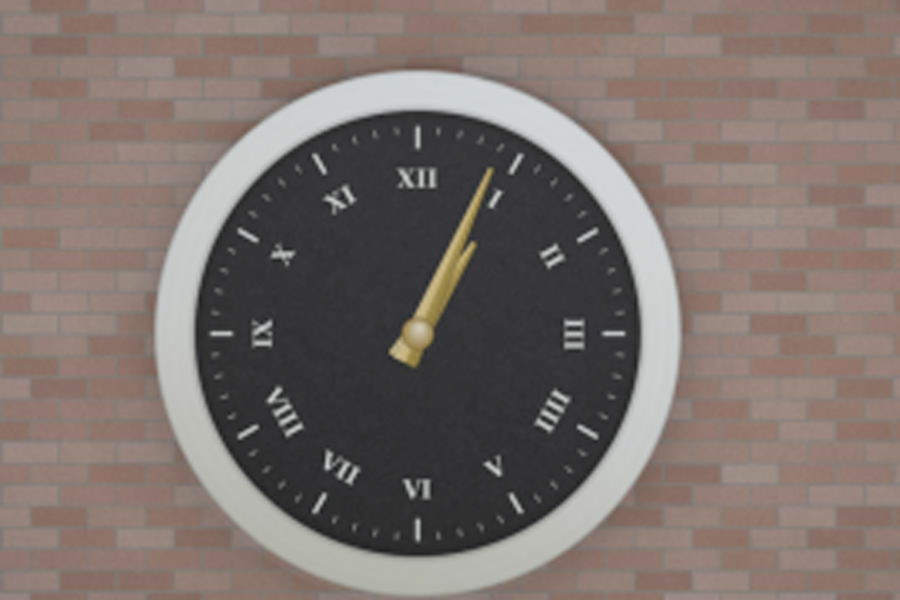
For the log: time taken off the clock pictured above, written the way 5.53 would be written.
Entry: 1.04
